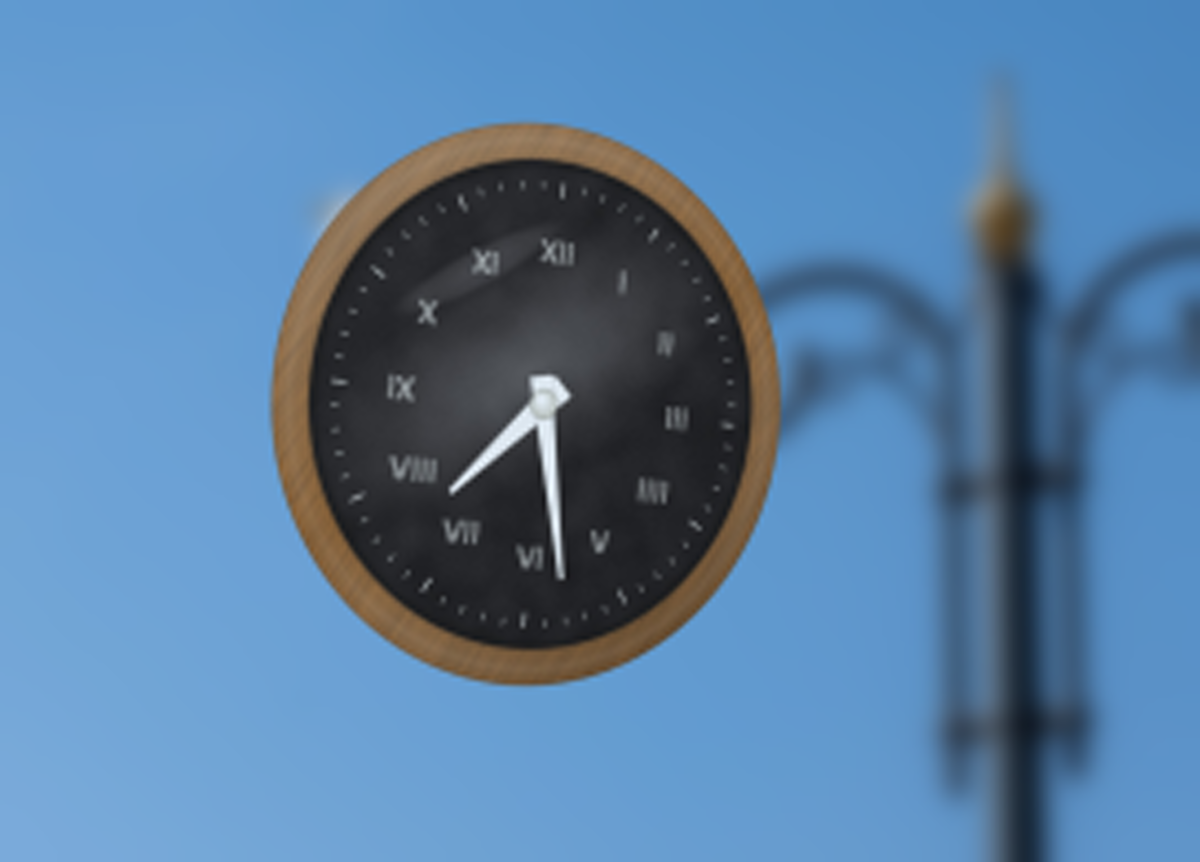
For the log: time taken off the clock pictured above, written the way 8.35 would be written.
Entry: 7.28
